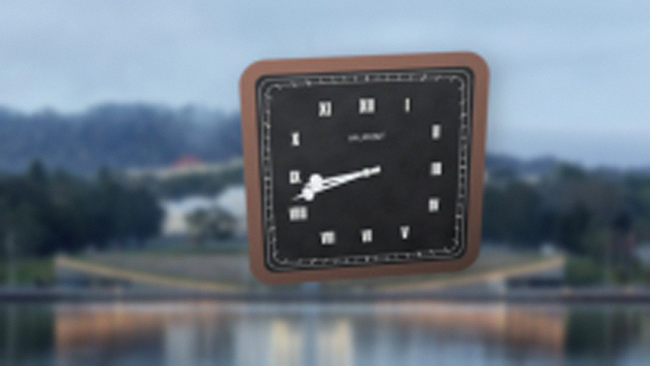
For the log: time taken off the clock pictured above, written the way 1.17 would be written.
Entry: 8.42
